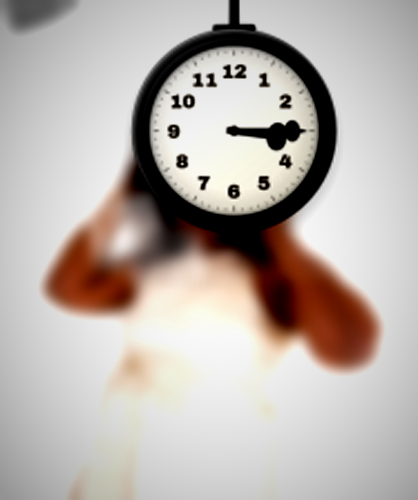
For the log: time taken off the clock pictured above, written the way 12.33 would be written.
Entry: 3.15
